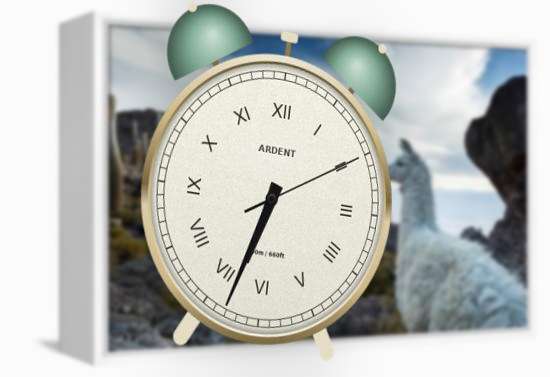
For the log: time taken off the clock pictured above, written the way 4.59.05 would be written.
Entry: 6.33.10
